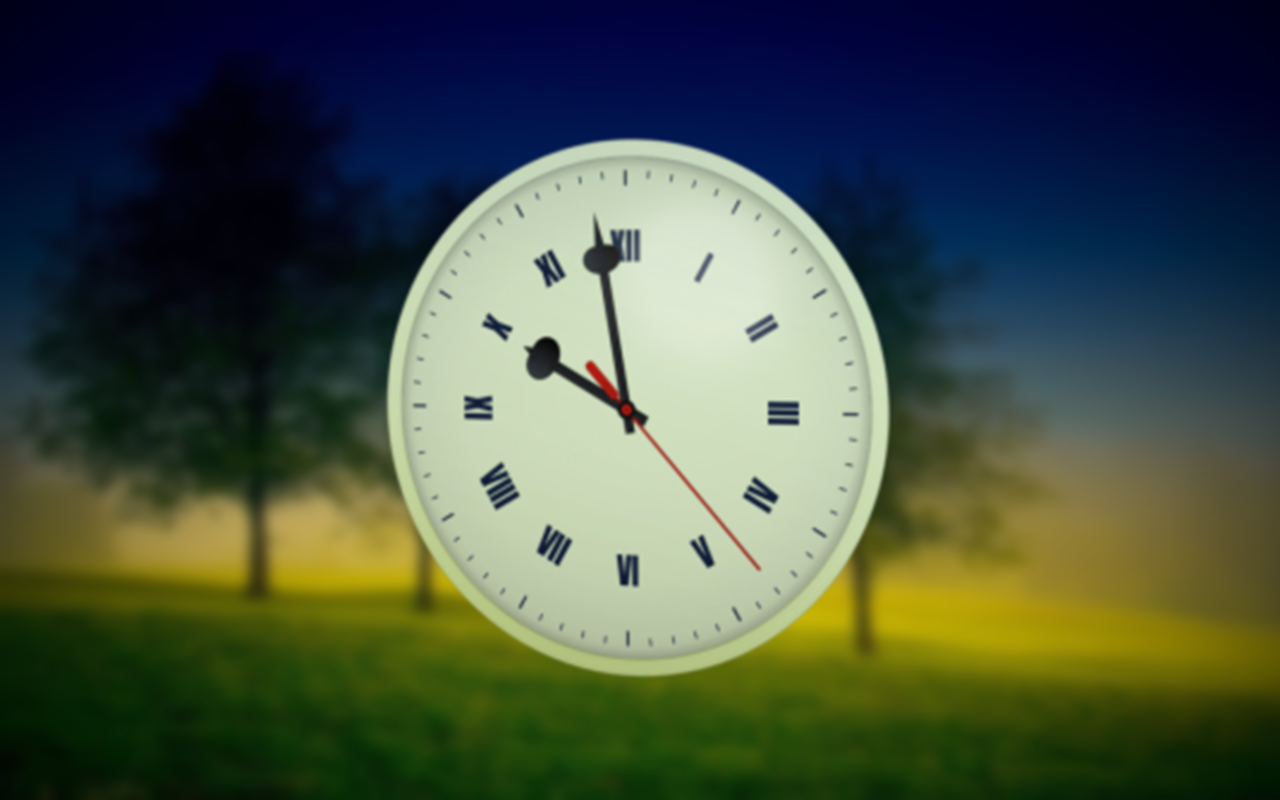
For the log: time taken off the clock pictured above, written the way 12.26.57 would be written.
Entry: 9.58.23
